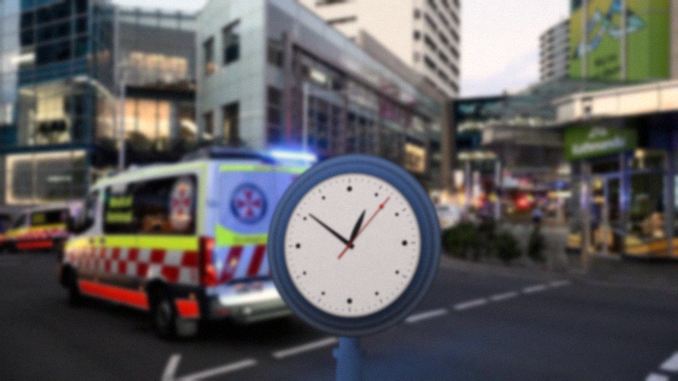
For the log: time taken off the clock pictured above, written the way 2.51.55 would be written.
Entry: 12.51.07
